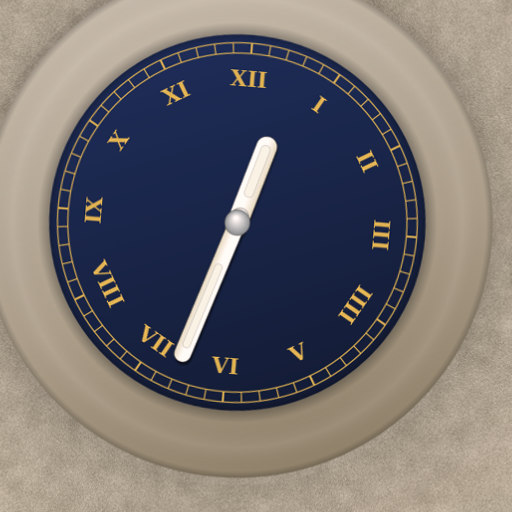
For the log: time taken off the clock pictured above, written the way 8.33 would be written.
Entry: 12.33
